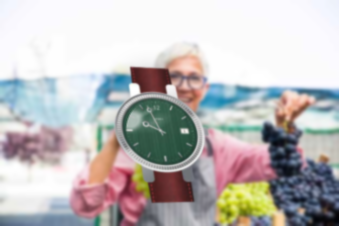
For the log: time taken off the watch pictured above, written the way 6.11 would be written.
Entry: 9.57
